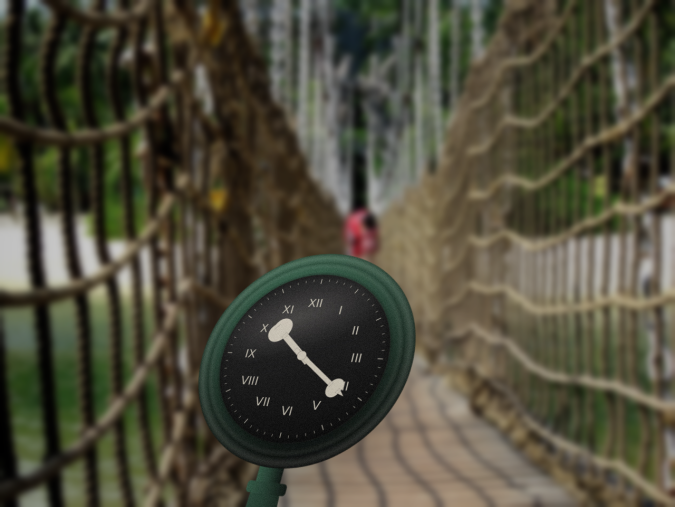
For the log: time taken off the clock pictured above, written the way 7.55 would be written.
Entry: 10.21
